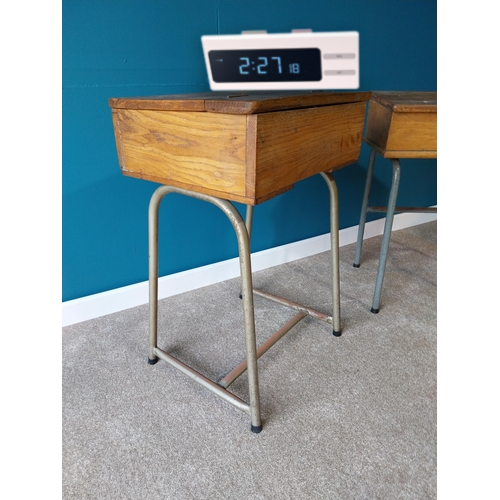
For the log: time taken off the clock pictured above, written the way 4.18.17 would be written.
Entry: 2.27.18
